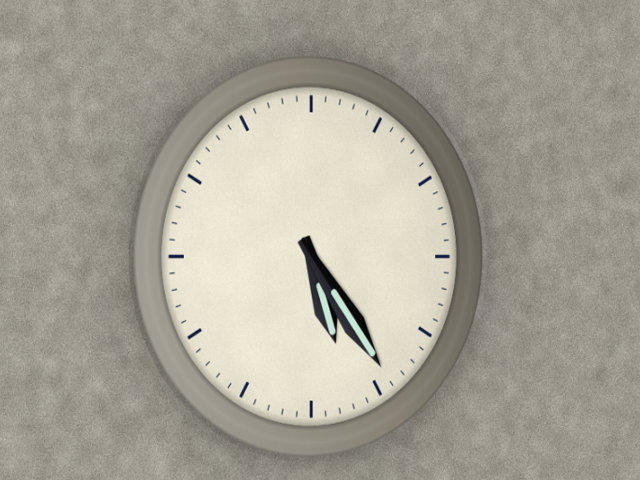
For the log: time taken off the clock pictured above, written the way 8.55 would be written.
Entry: 5.24
